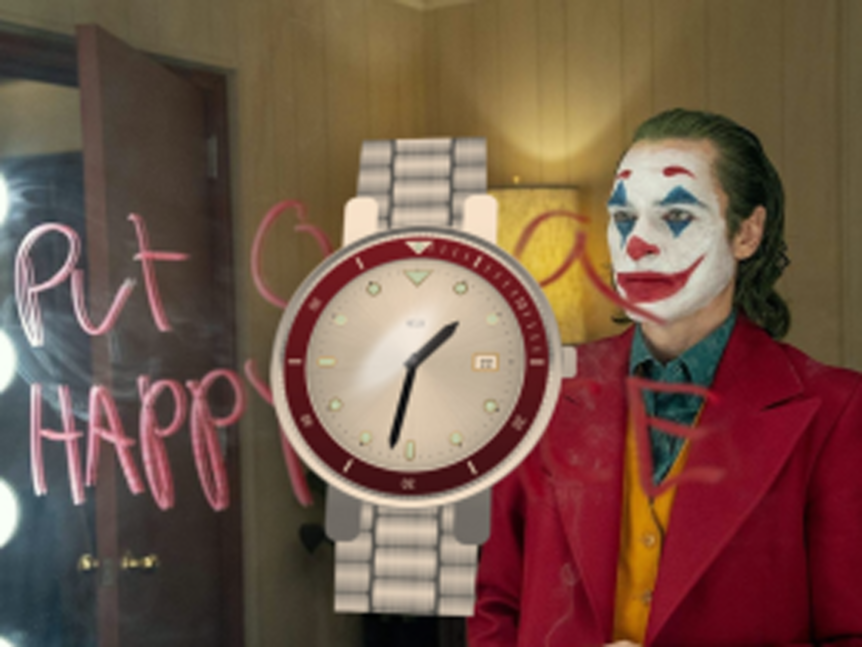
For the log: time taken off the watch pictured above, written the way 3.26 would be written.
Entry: 1.32
